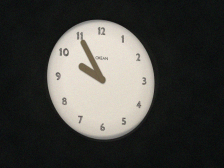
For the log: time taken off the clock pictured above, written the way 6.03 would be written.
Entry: 9.55
